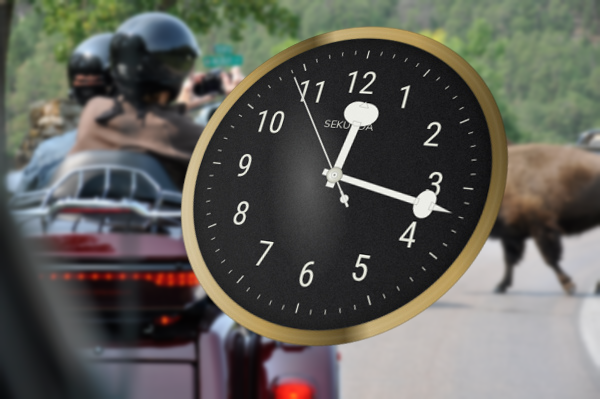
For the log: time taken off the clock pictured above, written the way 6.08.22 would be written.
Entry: 12.16.54
